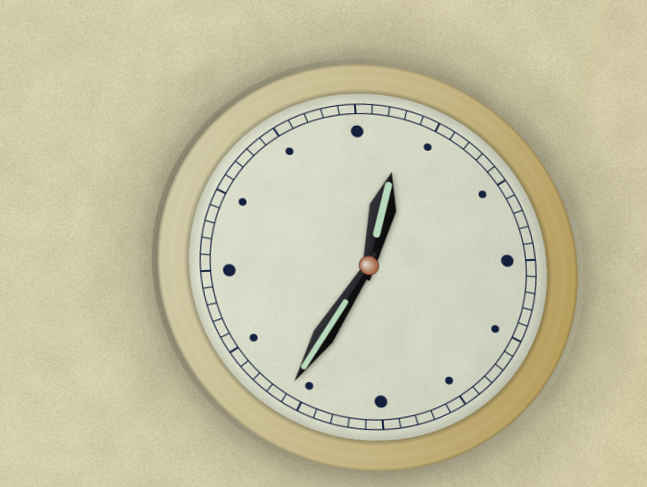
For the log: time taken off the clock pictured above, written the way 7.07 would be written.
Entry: 12.36
